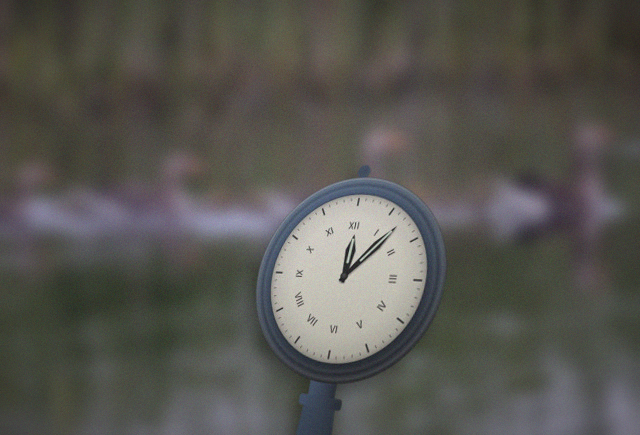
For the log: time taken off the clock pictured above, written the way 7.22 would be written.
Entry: 12.07
